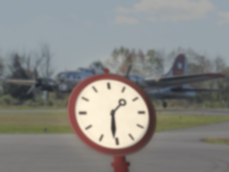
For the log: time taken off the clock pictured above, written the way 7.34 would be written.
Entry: 1.31
